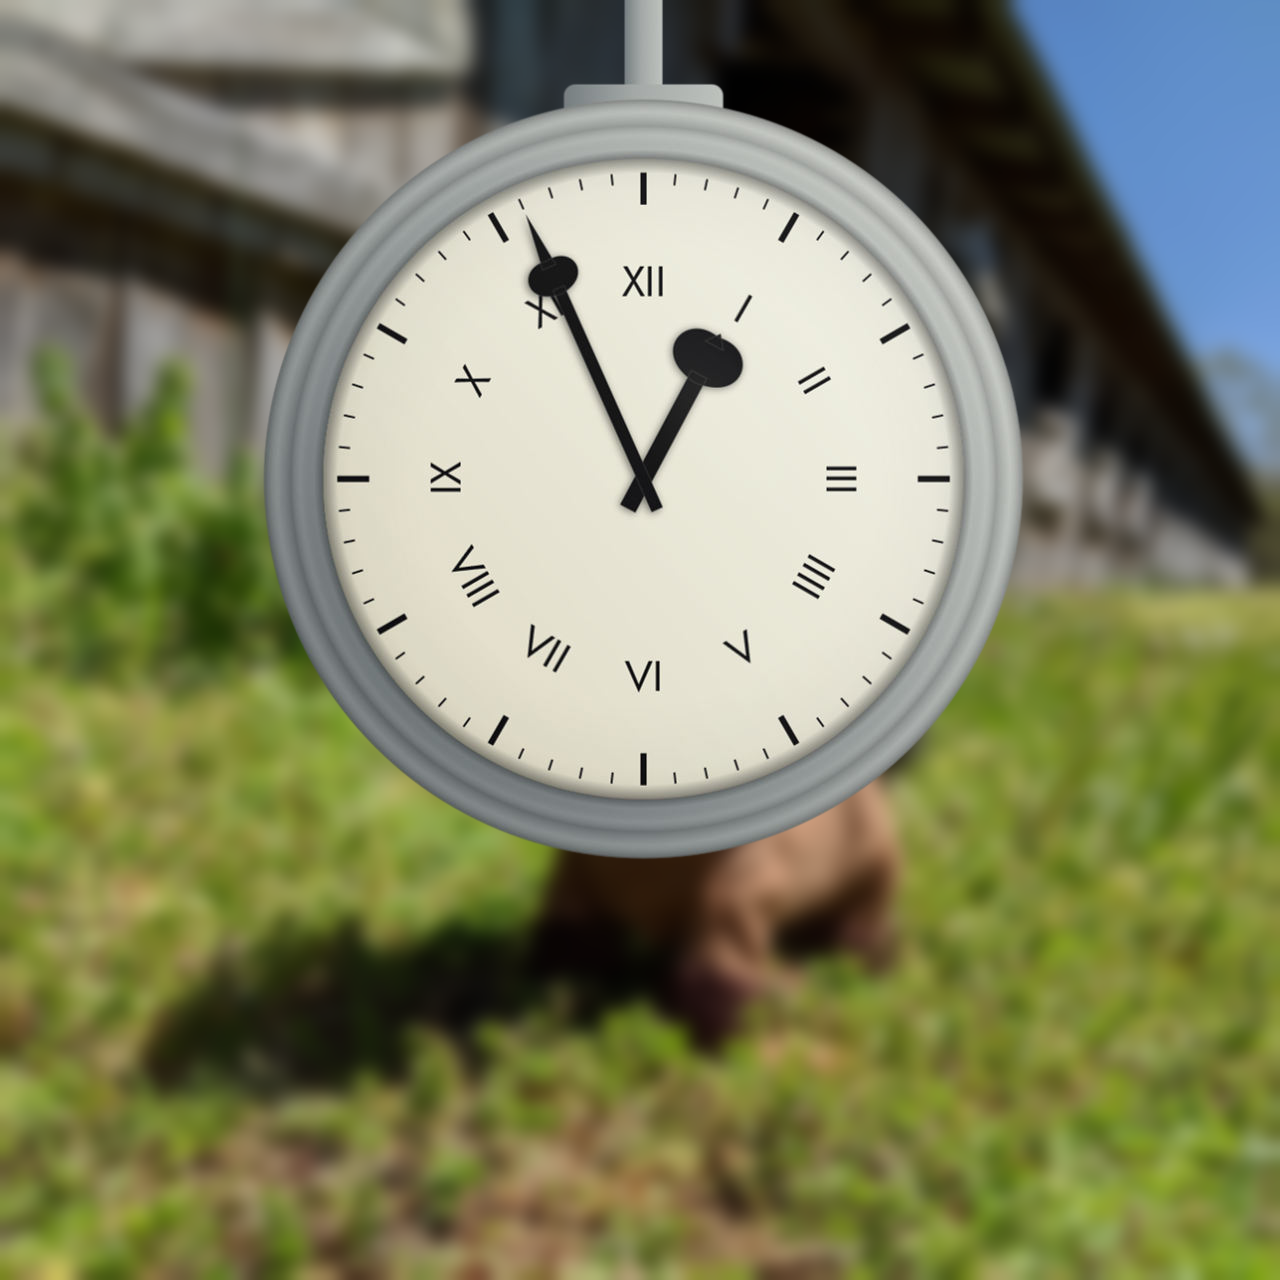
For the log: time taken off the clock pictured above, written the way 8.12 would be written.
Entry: 12.56
